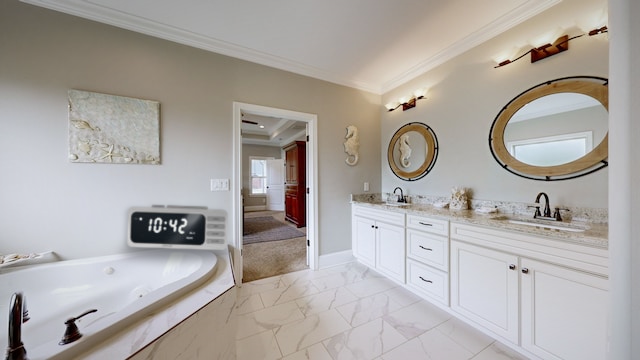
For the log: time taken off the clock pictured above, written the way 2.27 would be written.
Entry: 10.42
